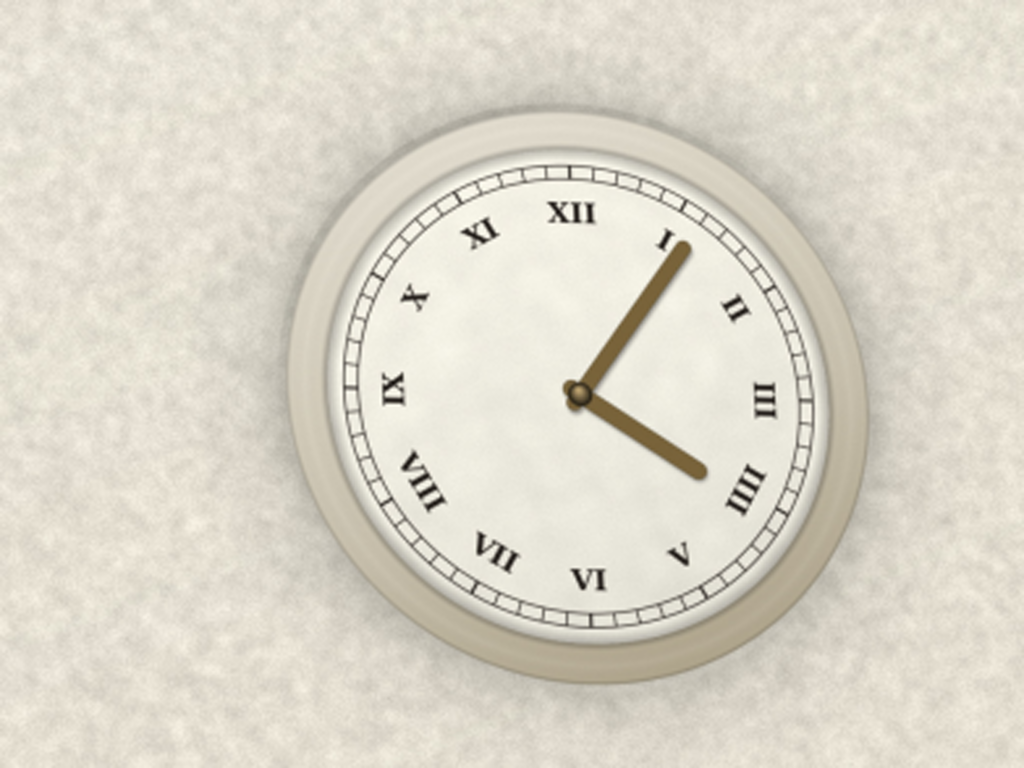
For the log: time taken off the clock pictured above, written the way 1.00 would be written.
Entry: 4.06
